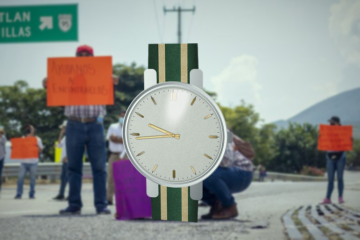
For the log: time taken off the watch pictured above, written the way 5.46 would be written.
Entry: 9.44
